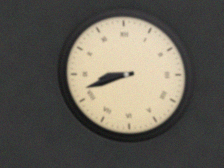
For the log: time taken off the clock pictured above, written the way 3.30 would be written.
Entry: 8.42
